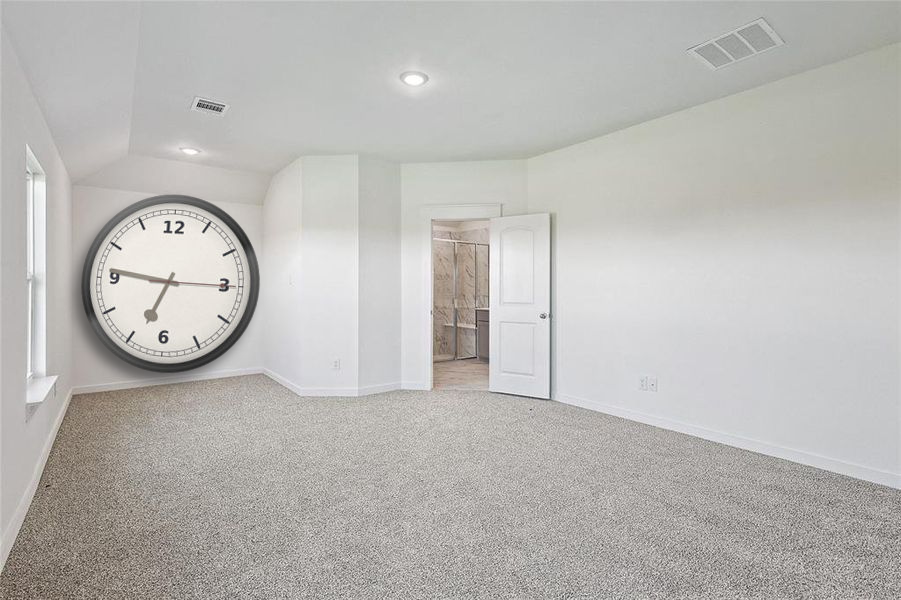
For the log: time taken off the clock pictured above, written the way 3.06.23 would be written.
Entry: 6.46.15
